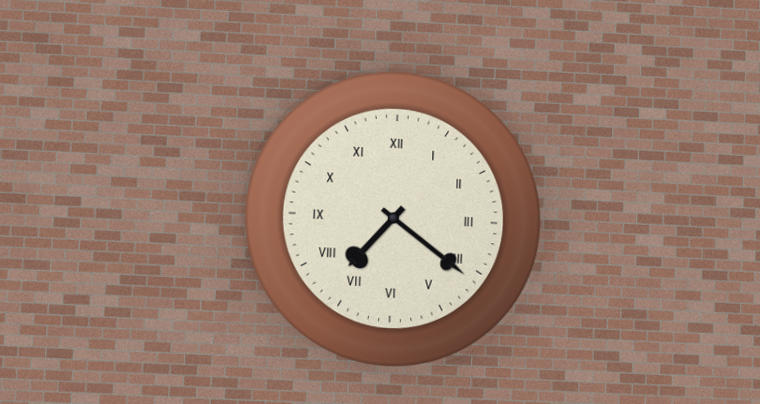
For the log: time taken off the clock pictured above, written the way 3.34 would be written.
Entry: 7.21
